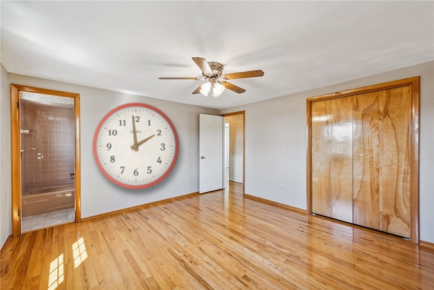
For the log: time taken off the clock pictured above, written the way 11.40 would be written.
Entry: 1.59
